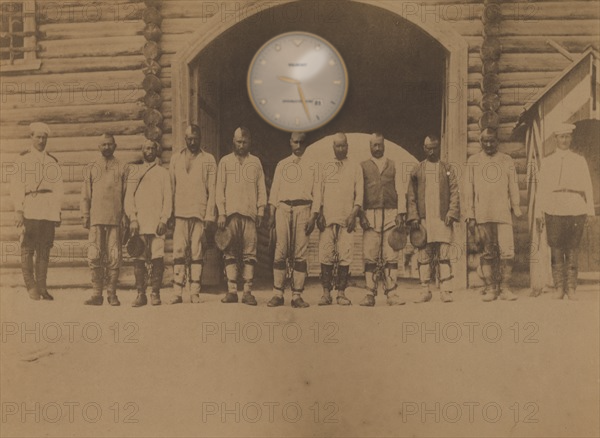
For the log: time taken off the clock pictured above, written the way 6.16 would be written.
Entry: 9.27
